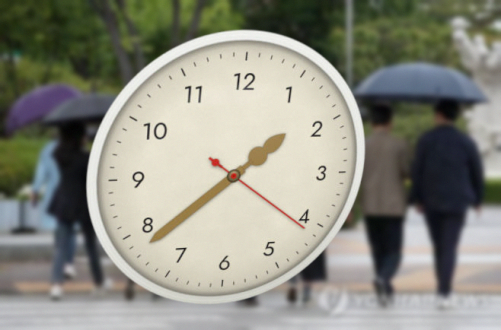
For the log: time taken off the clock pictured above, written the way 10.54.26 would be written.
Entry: 1.38.21
